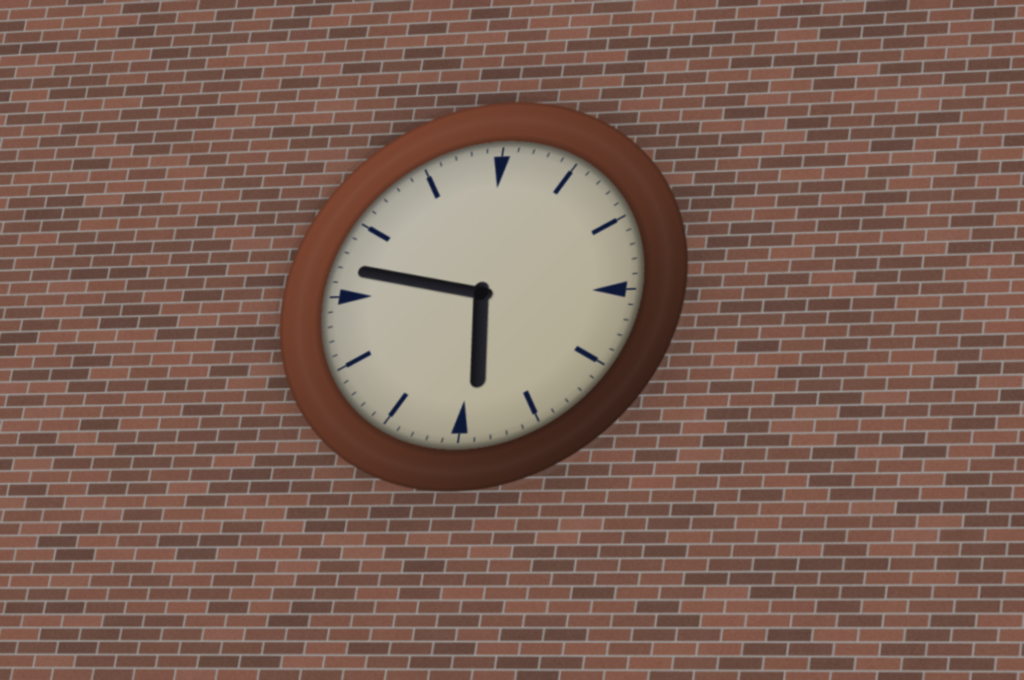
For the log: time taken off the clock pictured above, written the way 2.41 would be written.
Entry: 5.47
